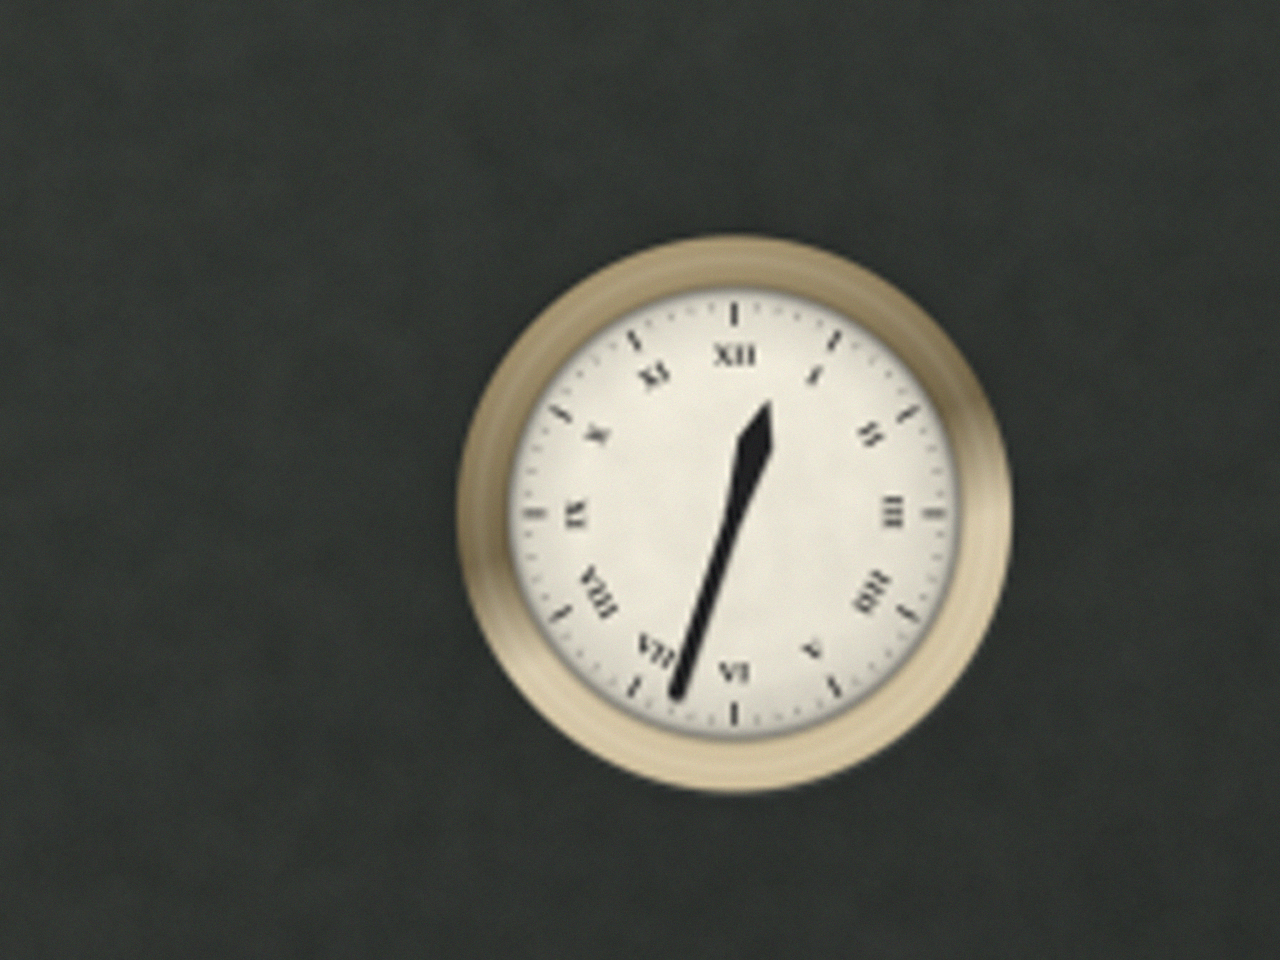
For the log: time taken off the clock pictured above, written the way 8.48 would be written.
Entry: 12.33
